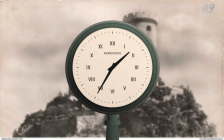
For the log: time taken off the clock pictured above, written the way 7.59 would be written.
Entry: 1.35
